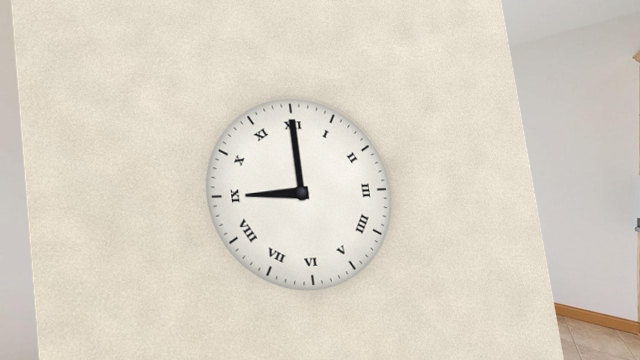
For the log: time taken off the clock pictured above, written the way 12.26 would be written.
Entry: 9.00
